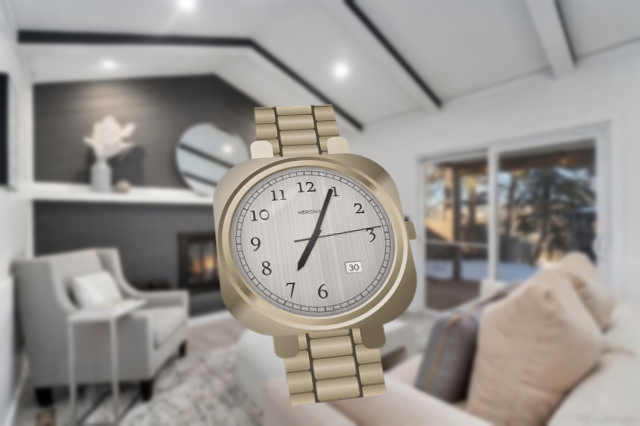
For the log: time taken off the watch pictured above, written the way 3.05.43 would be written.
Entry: 7.04.14
